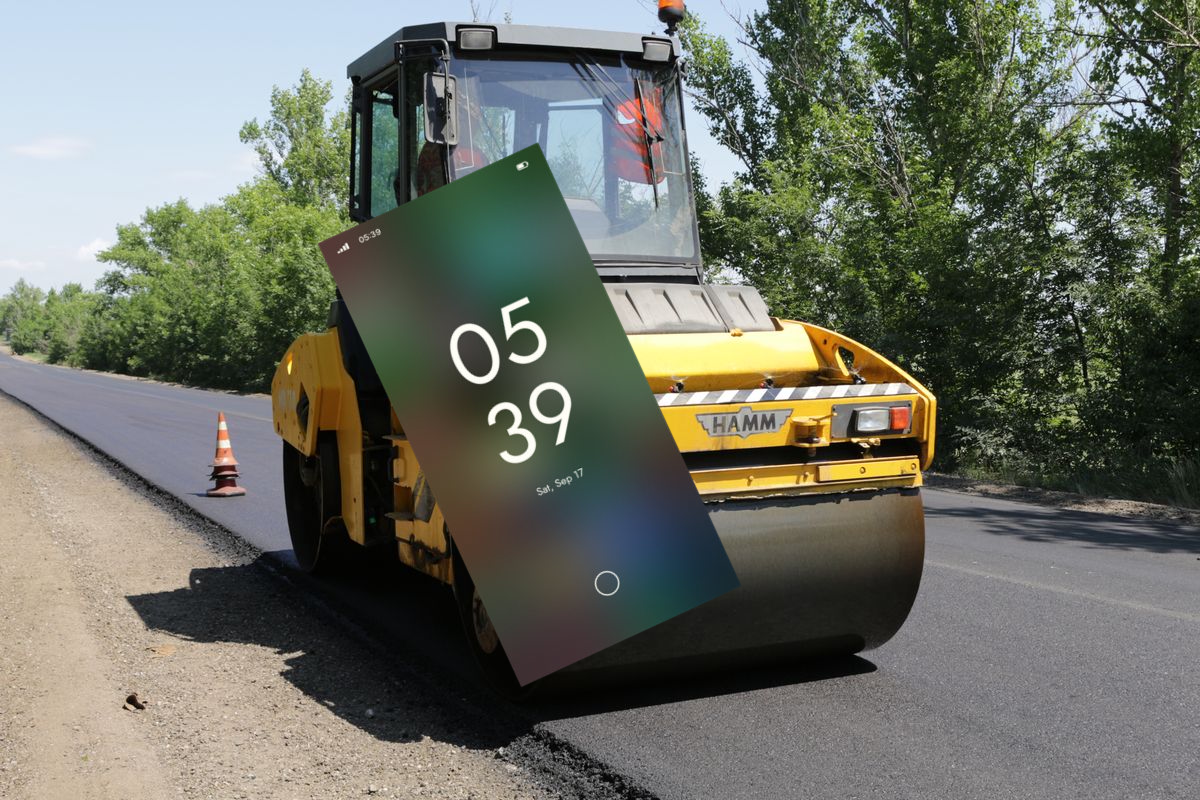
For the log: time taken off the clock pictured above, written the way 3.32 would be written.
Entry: 5.39
